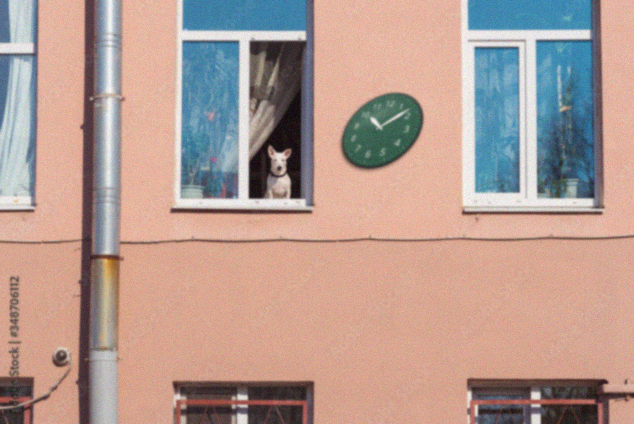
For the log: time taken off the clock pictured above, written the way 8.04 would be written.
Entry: 10.08
